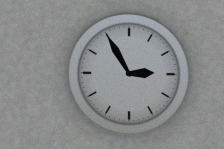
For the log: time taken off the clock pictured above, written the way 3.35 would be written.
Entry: 2.55
